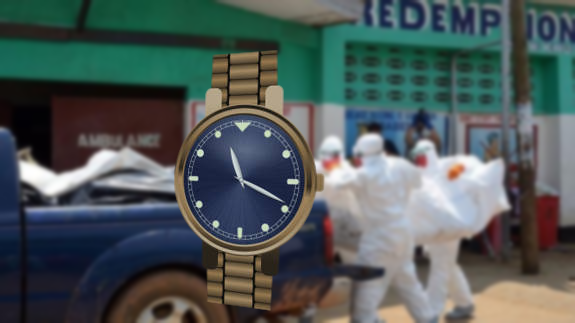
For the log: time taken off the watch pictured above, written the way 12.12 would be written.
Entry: 11.19
